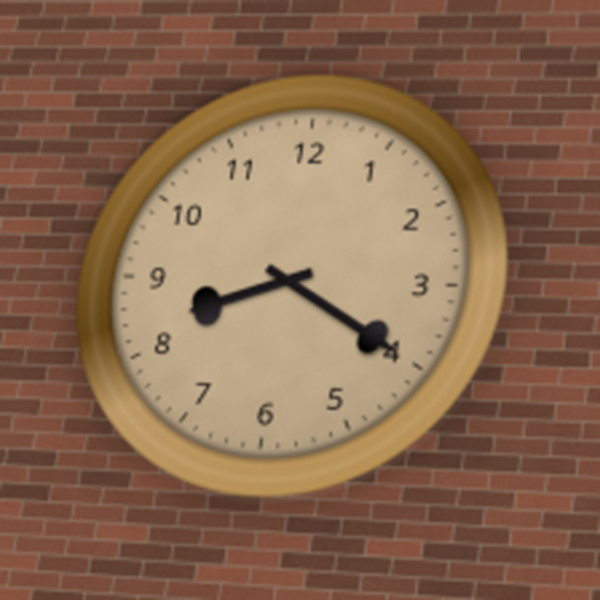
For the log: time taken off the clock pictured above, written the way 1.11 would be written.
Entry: 8.20
